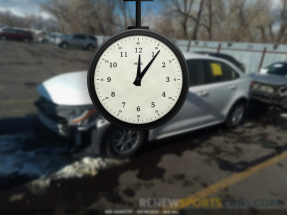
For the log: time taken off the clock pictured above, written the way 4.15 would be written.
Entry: 12.06
